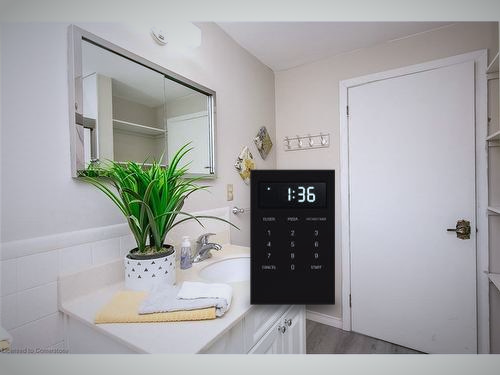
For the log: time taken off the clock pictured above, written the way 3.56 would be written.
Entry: 1.36
